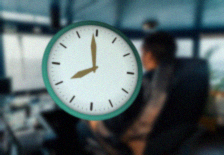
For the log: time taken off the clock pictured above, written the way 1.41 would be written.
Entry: 7.59
